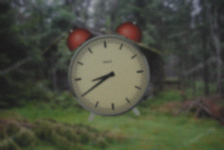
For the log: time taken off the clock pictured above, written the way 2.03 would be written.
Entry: 8.40
